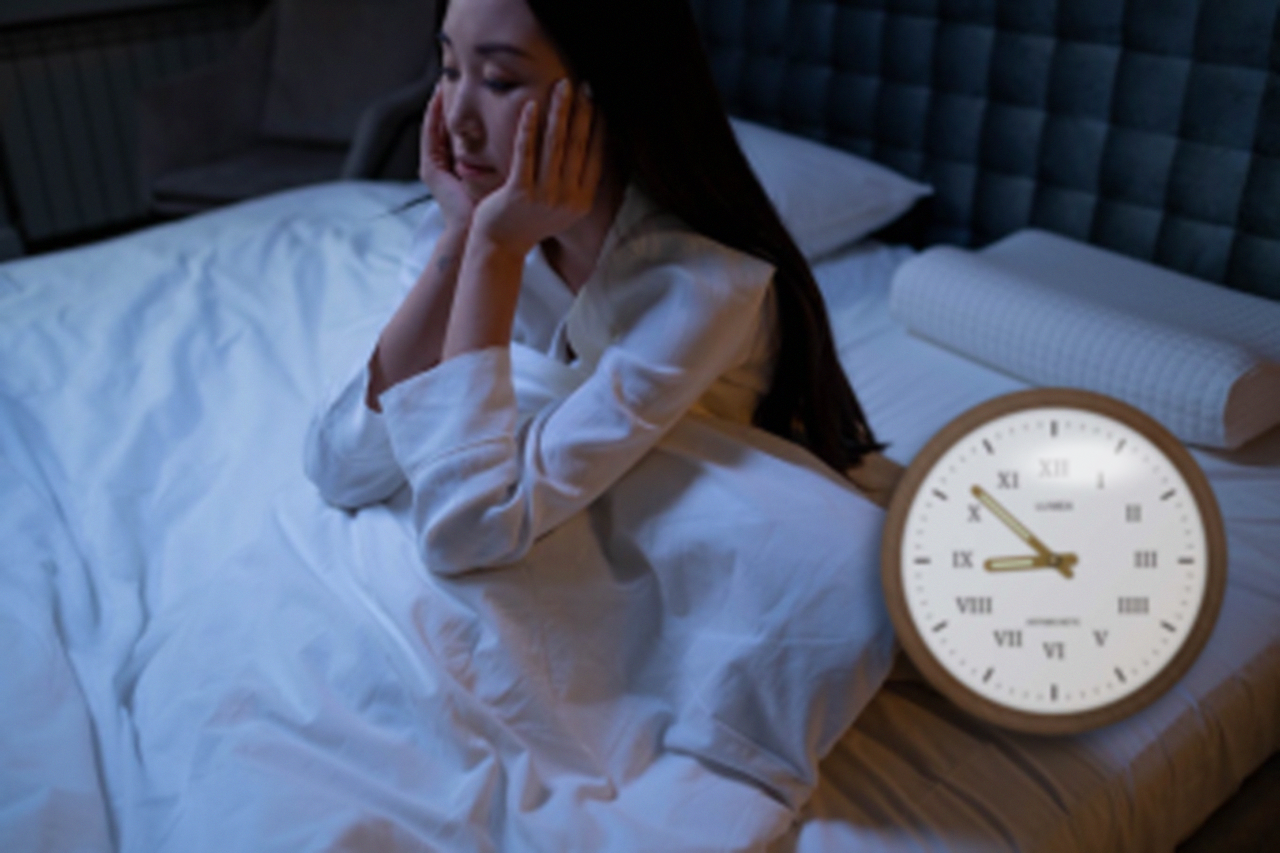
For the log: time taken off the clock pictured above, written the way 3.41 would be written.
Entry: 8.52
